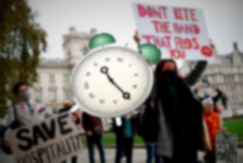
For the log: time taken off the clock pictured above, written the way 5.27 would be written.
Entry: 10.20
